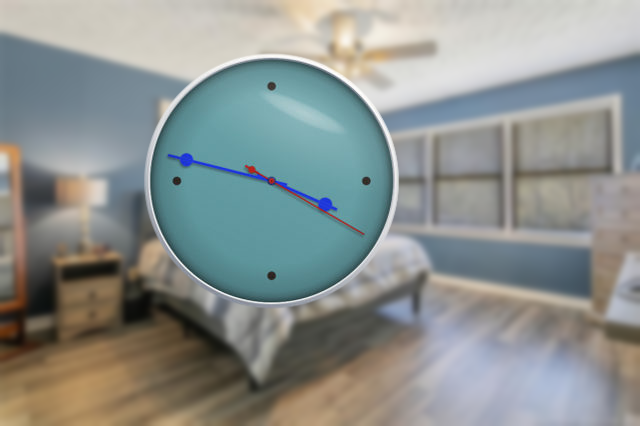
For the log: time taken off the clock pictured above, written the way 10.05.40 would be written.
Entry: 3.47.20
